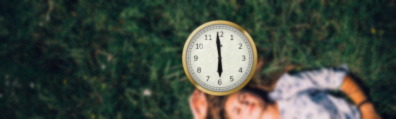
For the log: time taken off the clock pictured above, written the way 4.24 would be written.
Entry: 5.59
